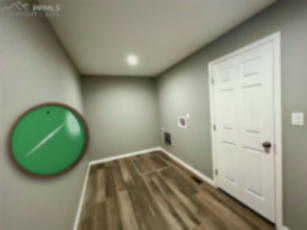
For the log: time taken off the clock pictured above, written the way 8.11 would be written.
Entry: 1.38
